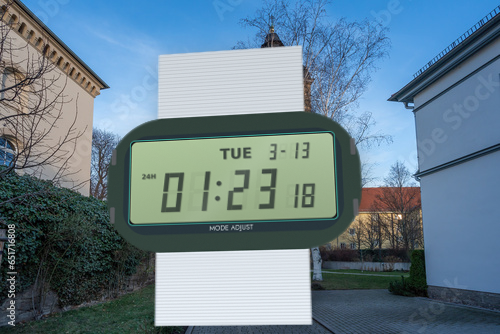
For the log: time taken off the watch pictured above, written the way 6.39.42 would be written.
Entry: 1.23.18
